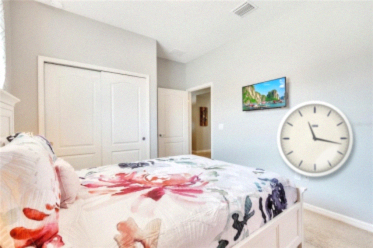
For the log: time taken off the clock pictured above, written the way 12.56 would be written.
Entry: 11.17
